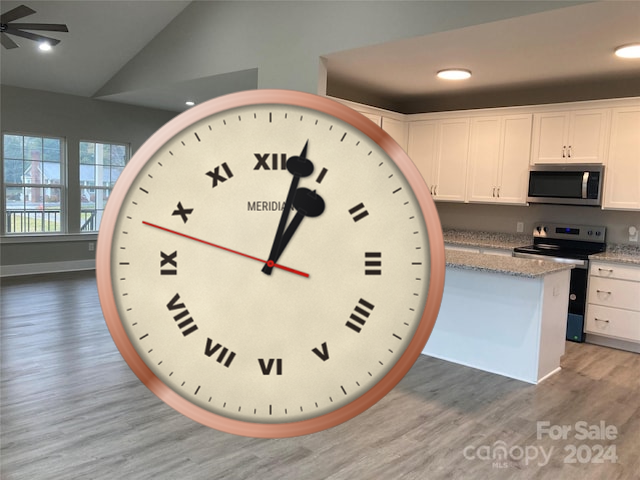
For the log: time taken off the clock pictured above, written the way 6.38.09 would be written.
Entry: 1.02.48
